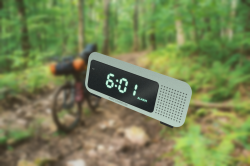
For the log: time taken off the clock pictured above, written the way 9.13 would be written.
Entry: 6.01
